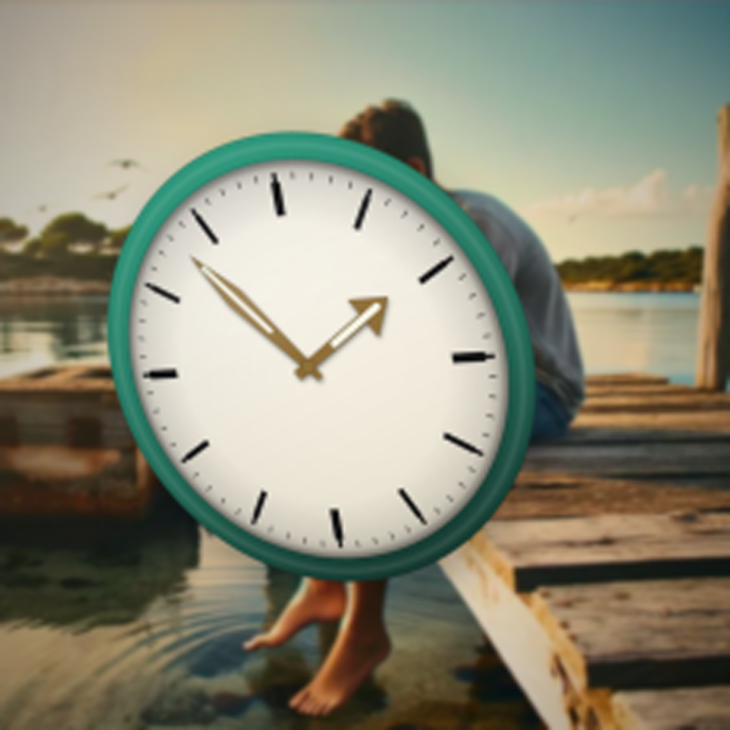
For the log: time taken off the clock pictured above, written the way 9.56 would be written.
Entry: 1.53
